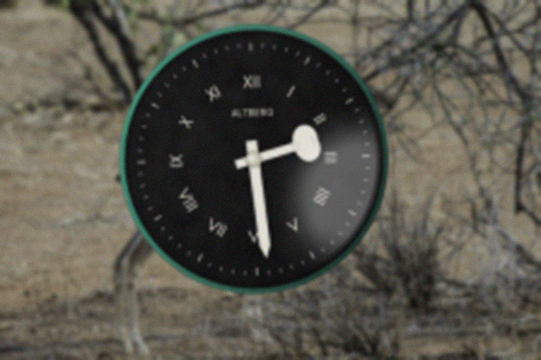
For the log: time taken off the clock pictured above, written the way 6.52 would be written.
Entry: 2.29
